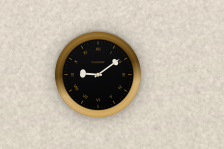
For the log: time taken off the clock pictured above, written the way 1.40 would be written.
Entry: 9.09
